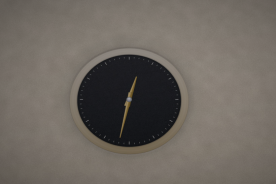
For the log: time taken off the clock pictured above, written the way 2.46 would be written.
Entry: 12.32
